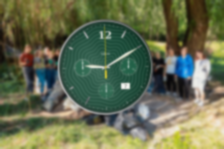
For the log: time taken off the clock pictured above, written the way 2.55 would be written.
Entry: 9.10
